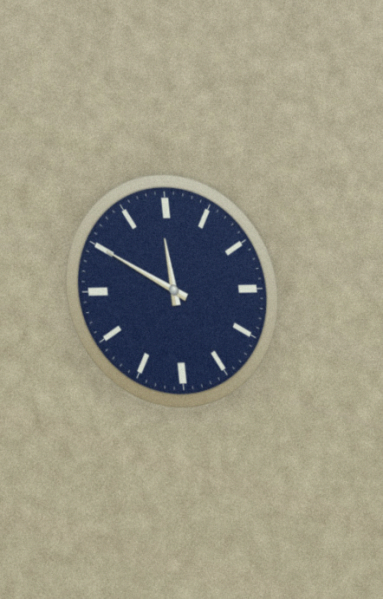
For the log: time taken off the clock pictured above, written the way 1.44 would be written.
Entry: 11.50
